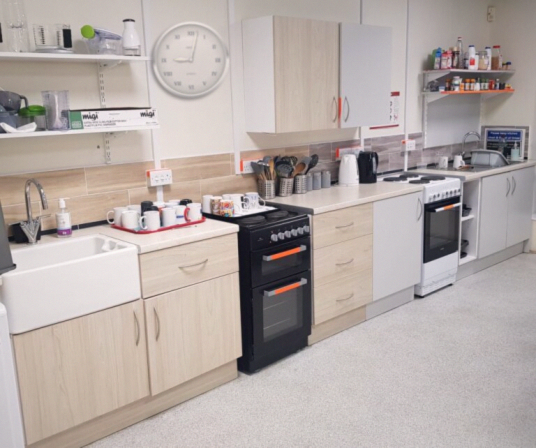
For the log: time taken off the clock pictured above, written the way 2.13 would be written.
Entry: 9.02
